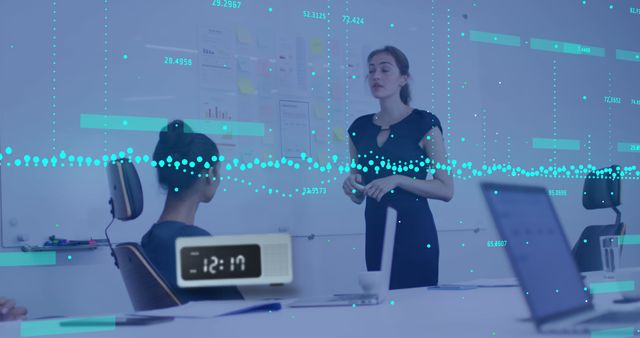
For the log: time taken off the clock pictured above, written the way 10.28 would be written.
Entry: 12.17
